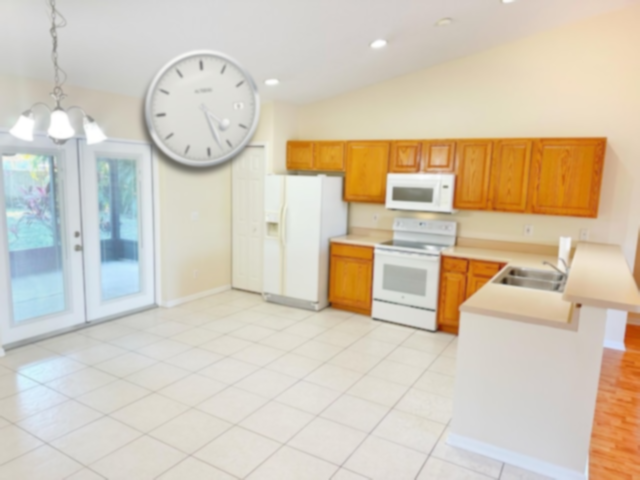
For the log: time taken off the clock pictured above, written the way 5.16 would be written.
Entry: 4.27
